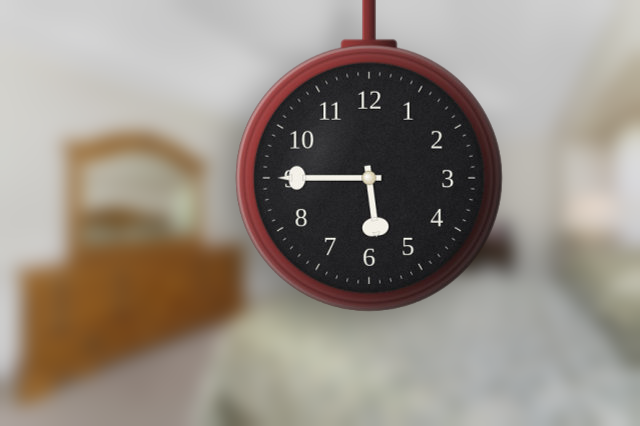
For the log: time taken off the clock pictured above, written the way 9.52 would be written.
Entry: 5.45
